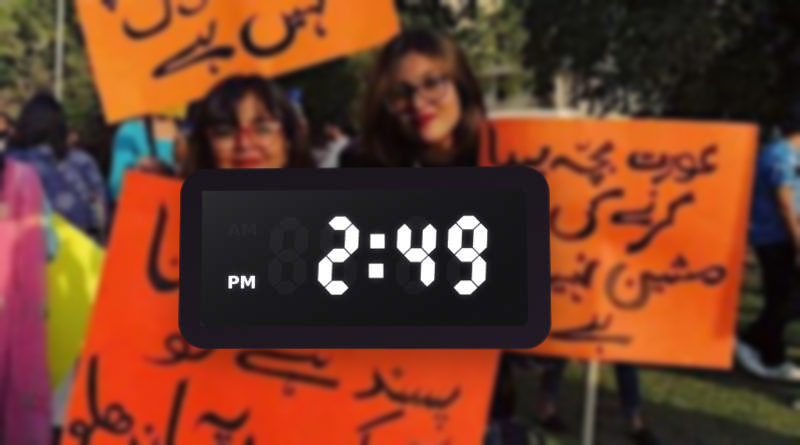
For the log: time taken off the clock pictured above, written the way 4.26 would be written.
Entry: 2.49
